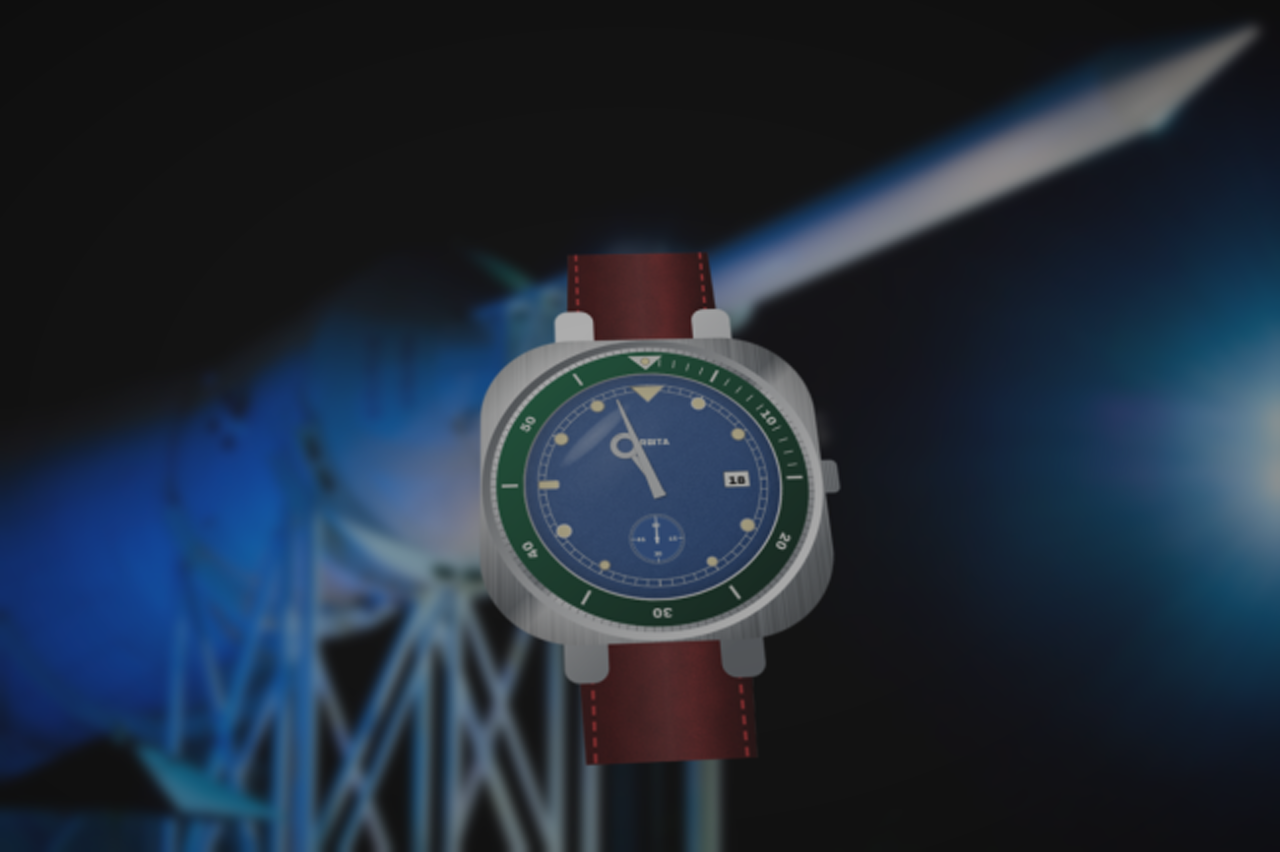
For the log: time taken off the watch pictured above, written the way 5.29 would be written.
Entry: 10.57
